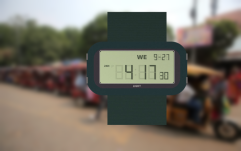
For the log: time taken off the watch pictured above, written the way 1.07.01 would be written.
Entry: 4.17.30
